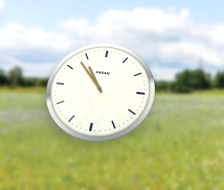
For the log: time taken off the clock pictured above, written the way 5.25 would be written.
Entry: 10.53
